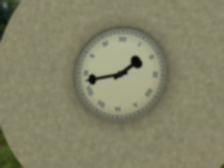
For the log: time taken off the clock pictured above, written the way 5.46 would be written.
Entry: 1.43
